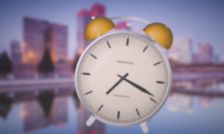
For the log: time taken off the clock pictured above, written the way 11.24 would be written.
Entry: 7.19
